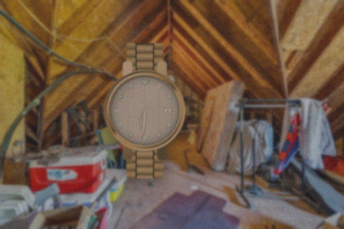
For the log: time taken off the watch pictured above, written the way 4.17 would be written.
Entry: 6.31
